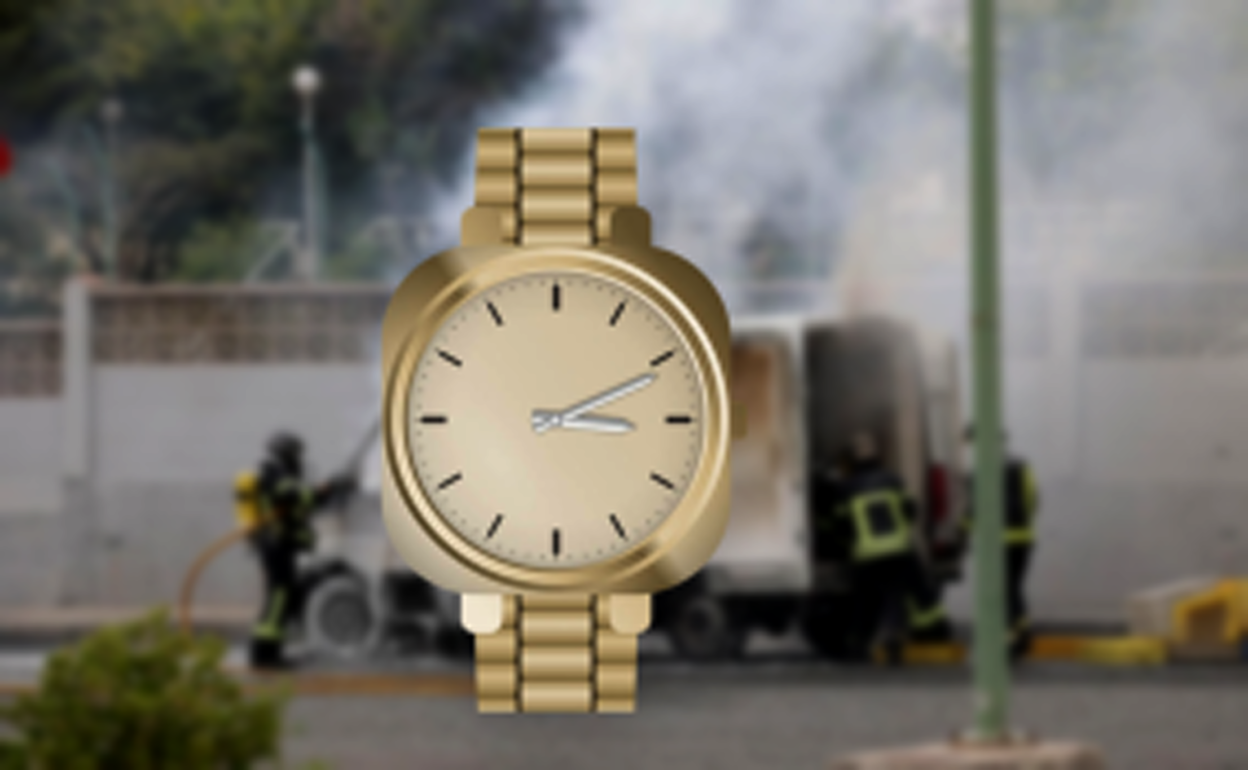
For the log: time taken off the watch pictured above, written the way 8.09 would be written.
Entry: 3.11
